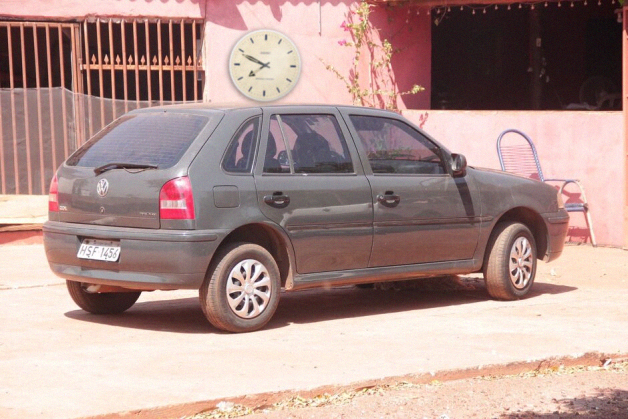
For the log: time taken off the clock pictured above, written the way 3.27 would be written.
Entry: 7.49
